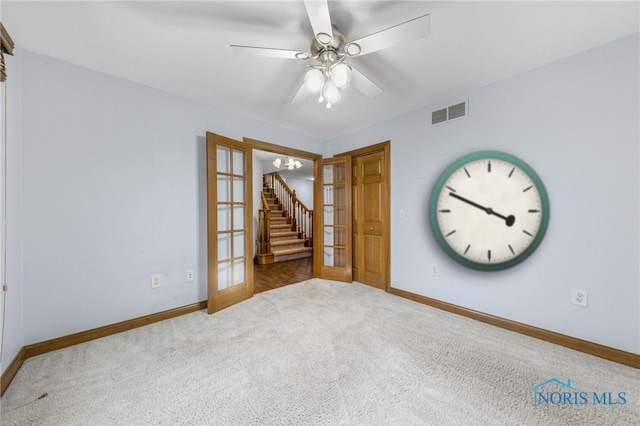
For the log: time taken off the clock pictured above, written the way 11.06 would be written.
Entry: 3.49
